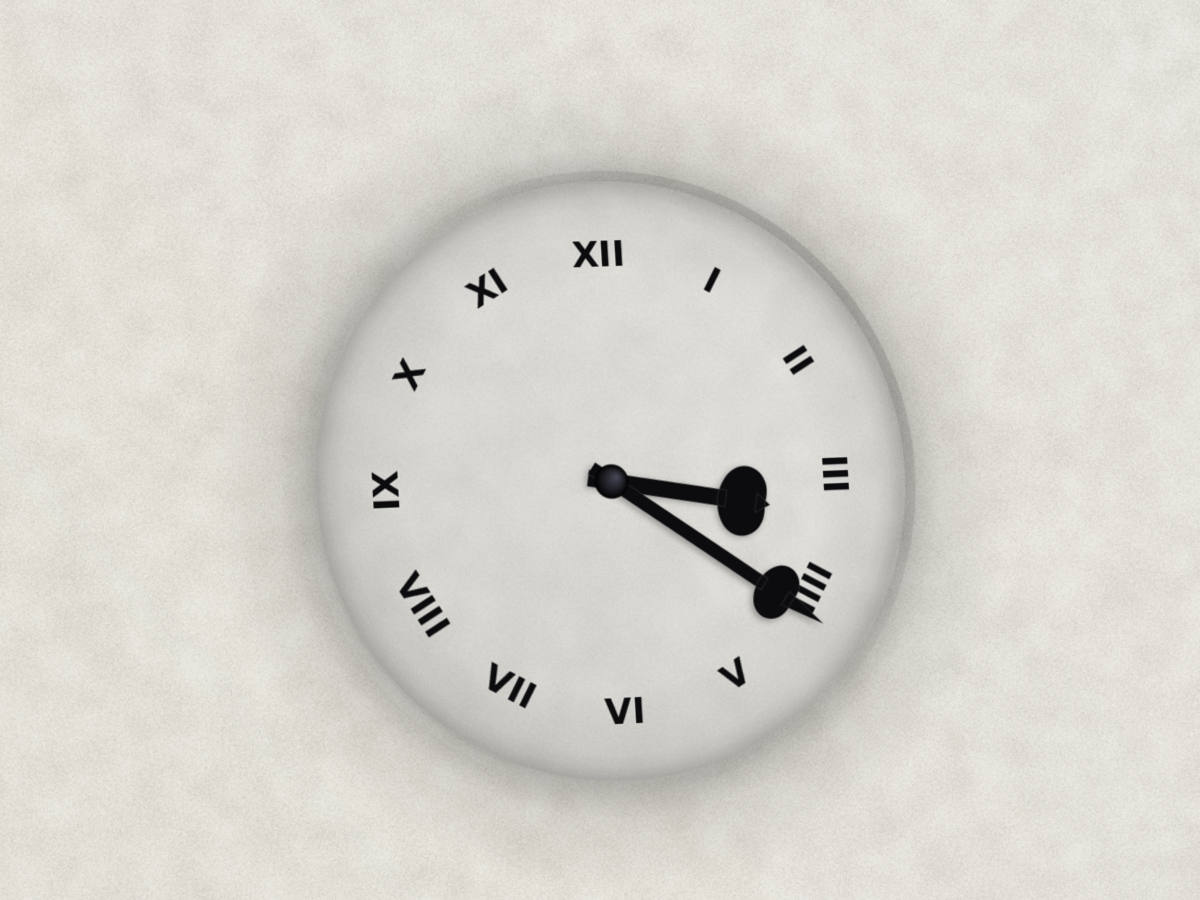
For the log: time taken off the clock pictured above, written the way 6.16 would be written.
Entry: 3.21
